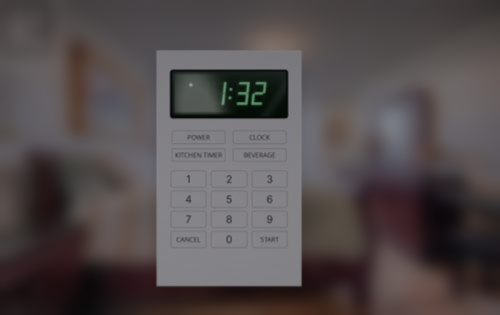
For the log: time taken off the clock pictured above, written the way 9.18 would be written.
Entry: 1.32
